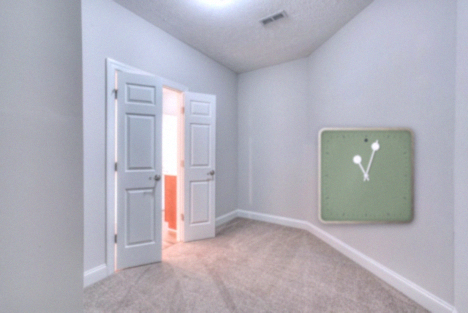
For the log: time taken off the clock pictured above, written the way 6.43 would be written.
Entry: 11.03
